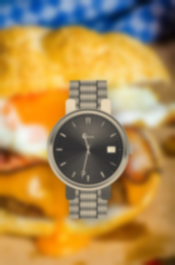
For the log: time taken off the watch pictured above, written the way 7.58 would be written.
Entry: 11.32
